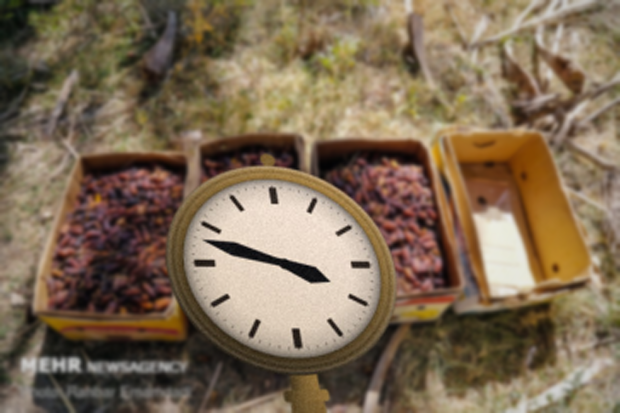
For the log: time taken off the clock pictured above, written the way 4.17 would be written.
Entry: 3.48
